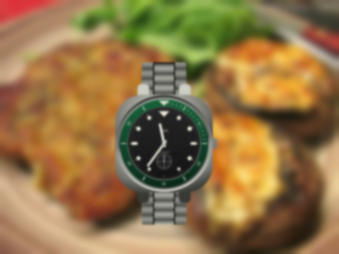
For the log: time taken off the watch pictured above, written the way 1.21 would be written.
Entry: 11.36
